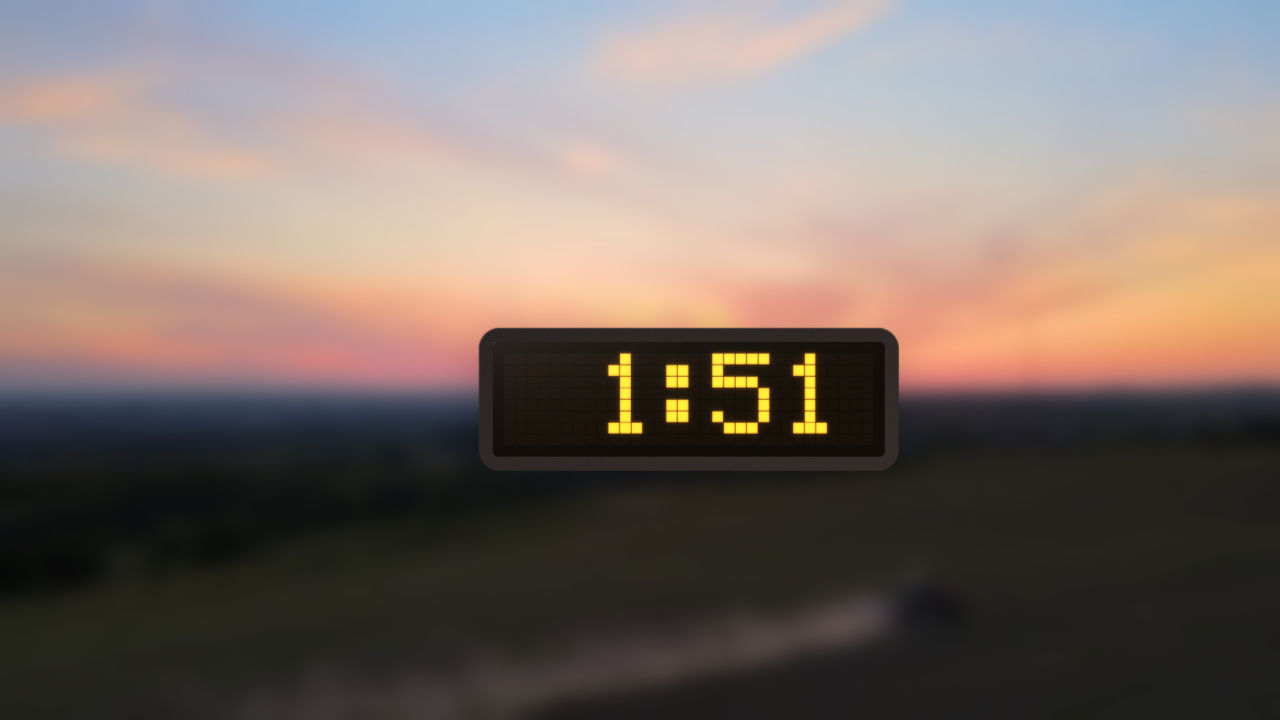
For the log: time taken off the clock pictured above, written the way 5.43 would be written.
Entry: 1.51
